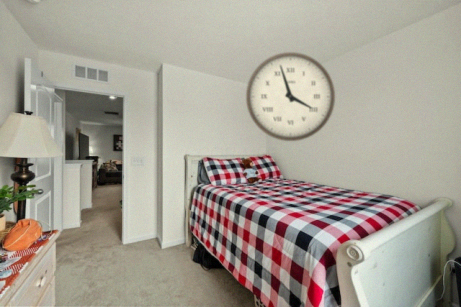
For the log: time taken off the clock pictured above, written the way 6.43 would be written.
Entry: 3.57
